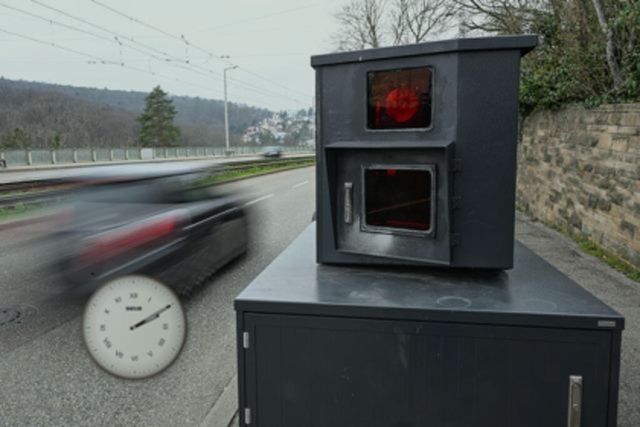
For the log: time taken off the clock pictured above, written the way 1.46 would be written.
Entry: 2.10
